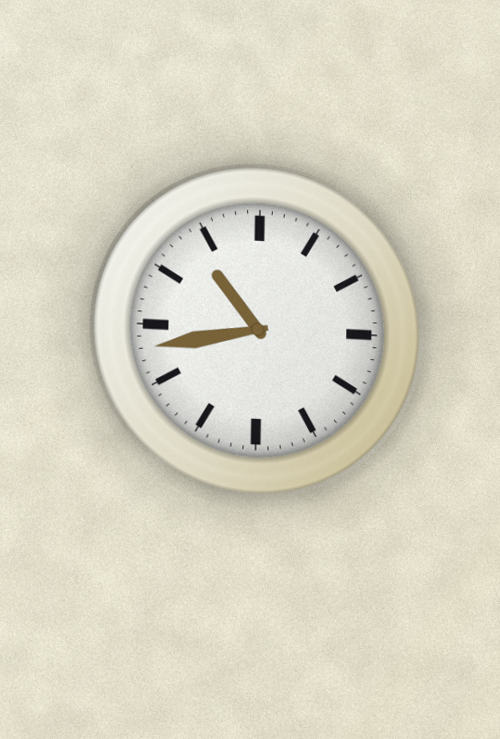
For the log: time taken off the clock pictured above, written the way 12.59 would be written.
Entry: 10.43
